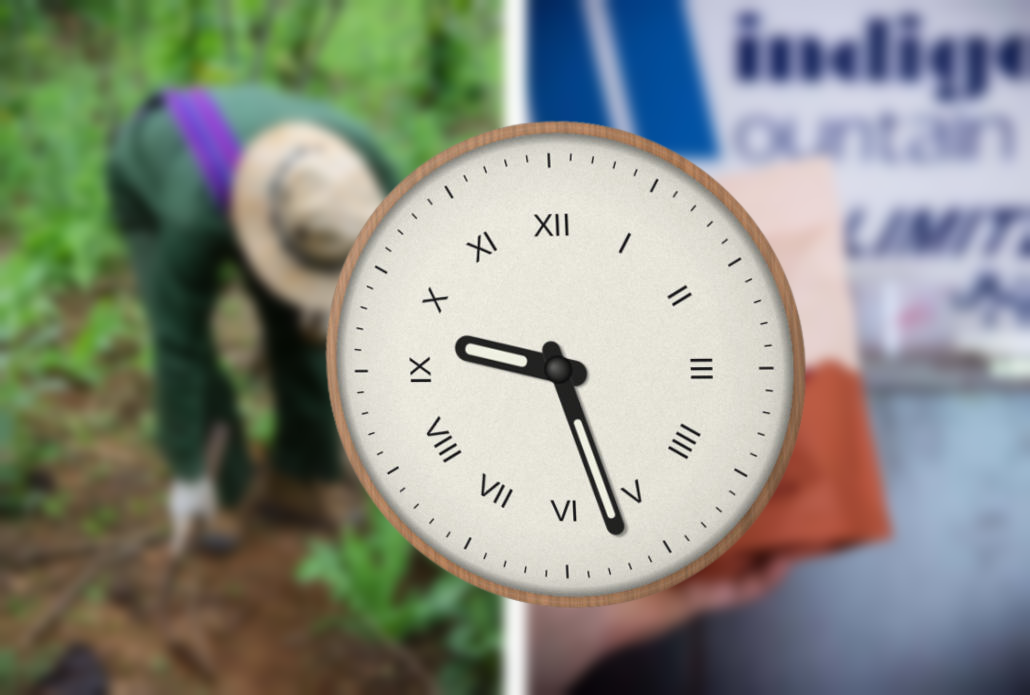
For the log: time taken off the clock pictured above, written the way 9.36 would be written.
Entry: 9.27
